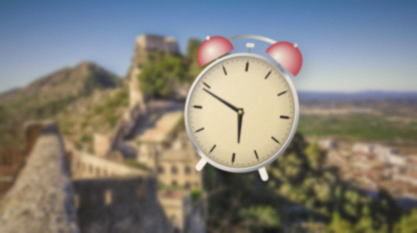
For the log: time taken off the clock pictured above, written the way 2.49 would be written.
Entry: 5.49
